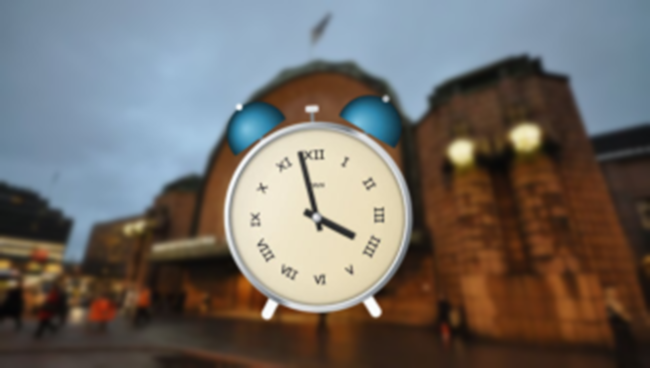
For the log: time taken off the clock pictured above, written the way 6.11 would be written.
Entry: 3.58
